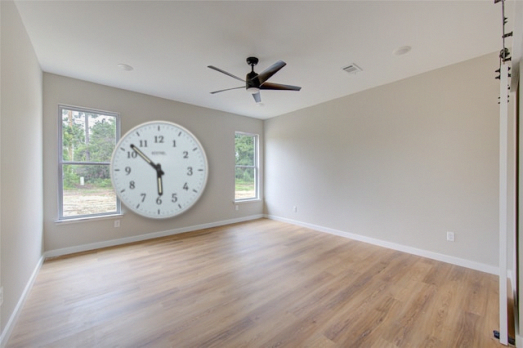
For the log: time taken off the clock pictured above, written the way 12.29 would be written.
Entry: 5.52
